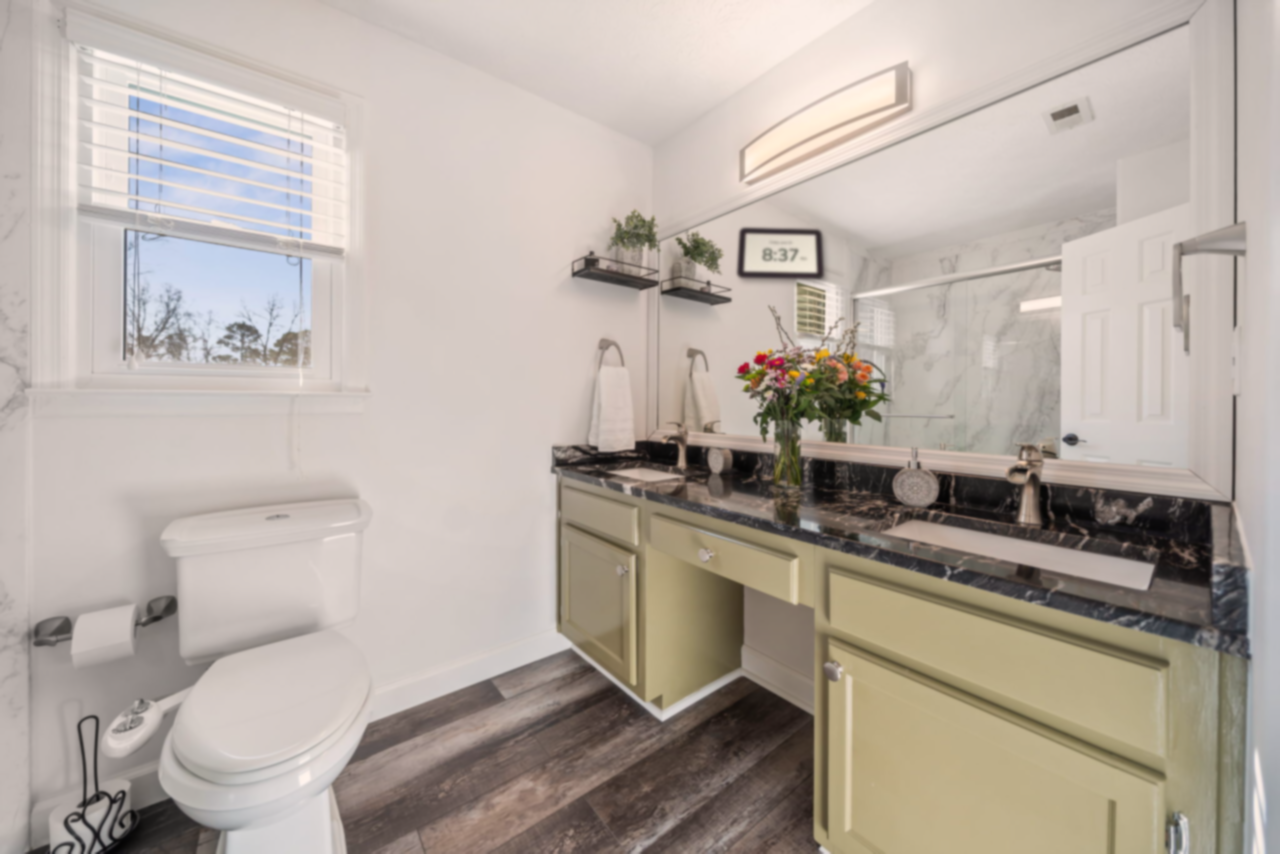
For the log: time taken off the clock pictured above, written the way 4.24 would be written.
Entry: 8.37
